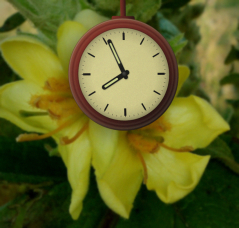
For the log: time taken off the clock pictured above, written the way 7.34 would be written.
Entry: 7.56
